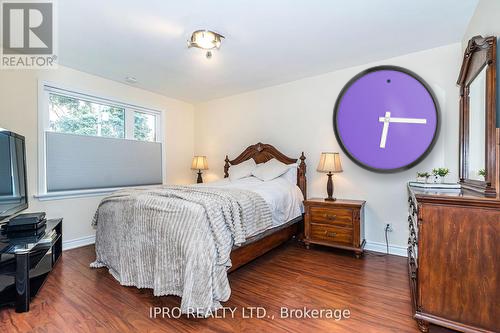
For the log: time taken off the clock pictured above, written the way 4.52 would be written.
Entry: 6.15
